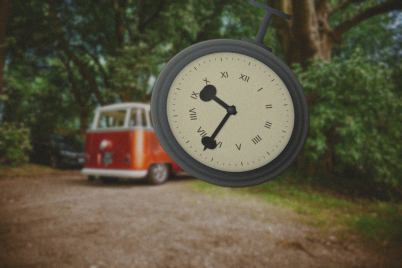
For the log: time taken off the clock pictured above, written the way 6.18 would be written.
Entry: 9.32
